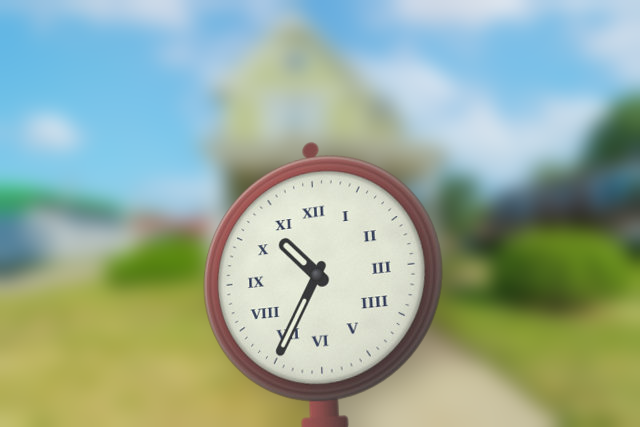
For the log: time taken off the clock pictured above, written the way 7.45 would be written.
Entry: 10.35
